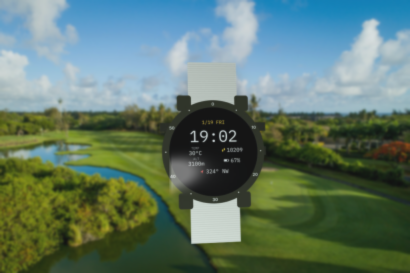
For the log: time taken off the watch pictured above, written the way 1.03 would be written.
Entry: 19.02
